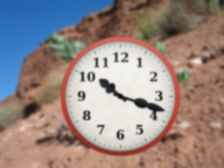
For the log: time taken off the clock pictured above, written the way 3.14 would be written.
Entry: 10.18
